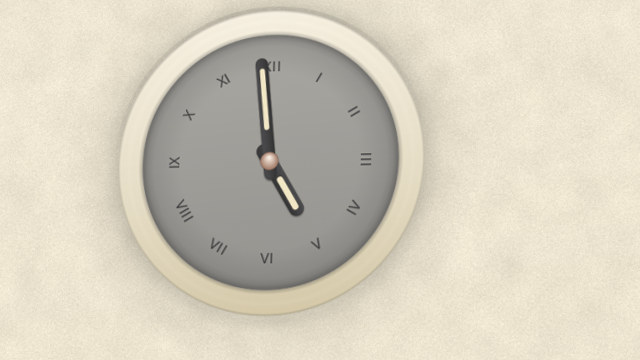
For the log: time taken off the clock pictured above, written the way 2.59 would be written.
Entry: 4.59
